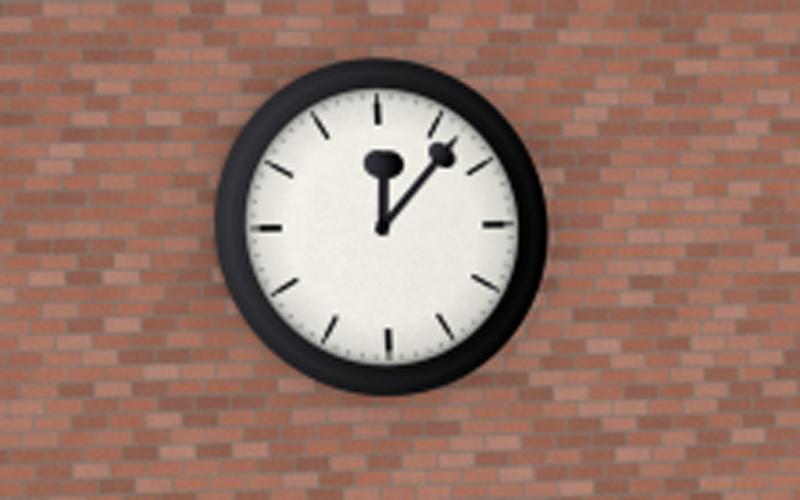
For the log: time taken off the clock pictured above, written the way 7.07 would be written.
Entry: 12.07
